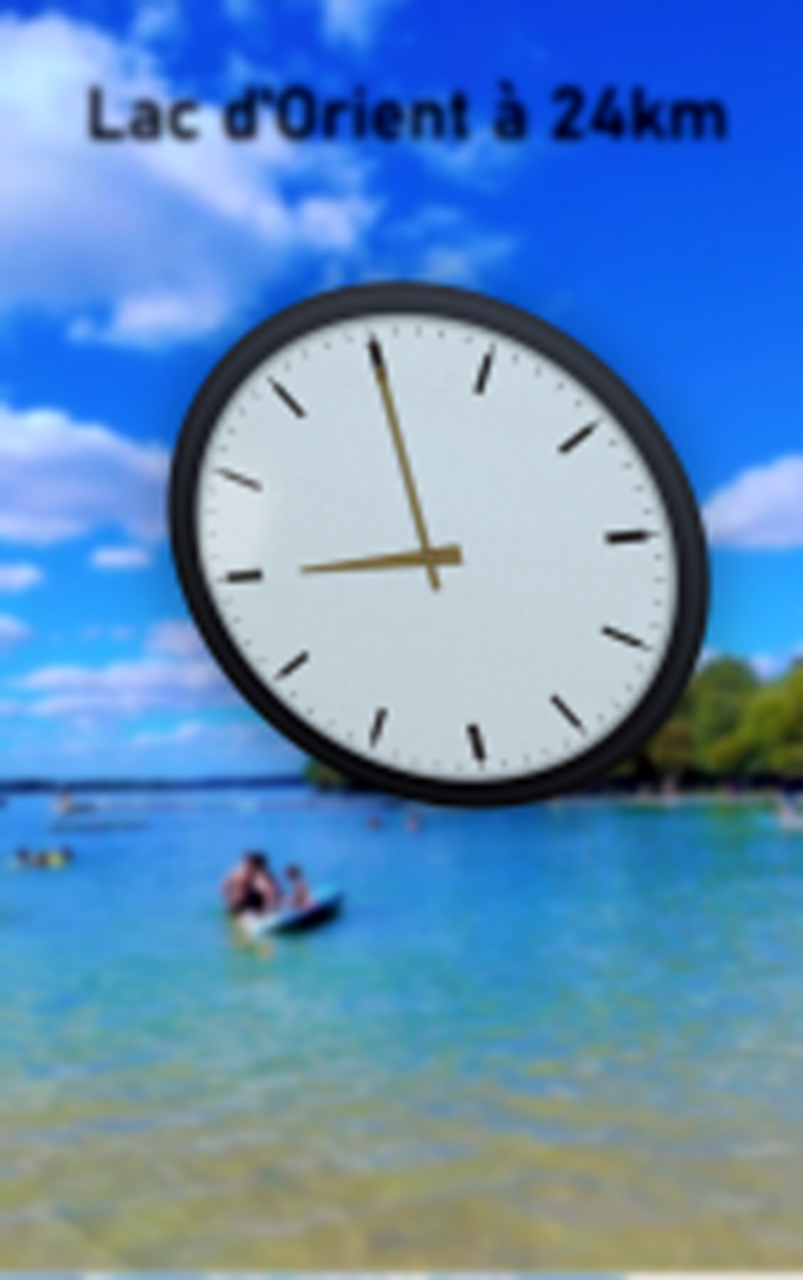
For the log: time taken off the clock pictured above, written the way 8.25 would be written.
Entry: 9.00
